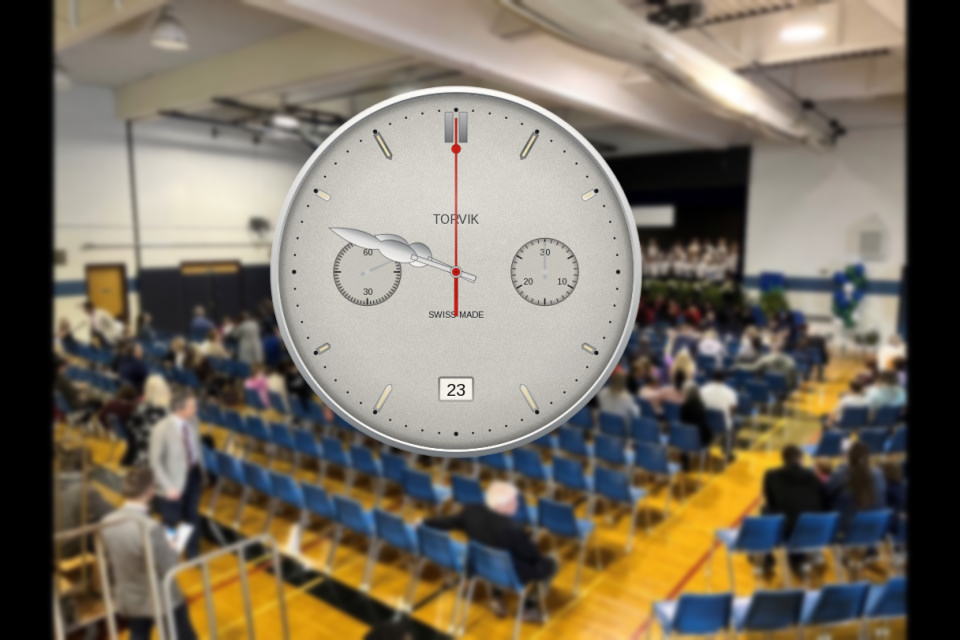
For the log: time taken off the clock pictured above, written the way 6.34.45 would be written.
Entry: 9.48.11
